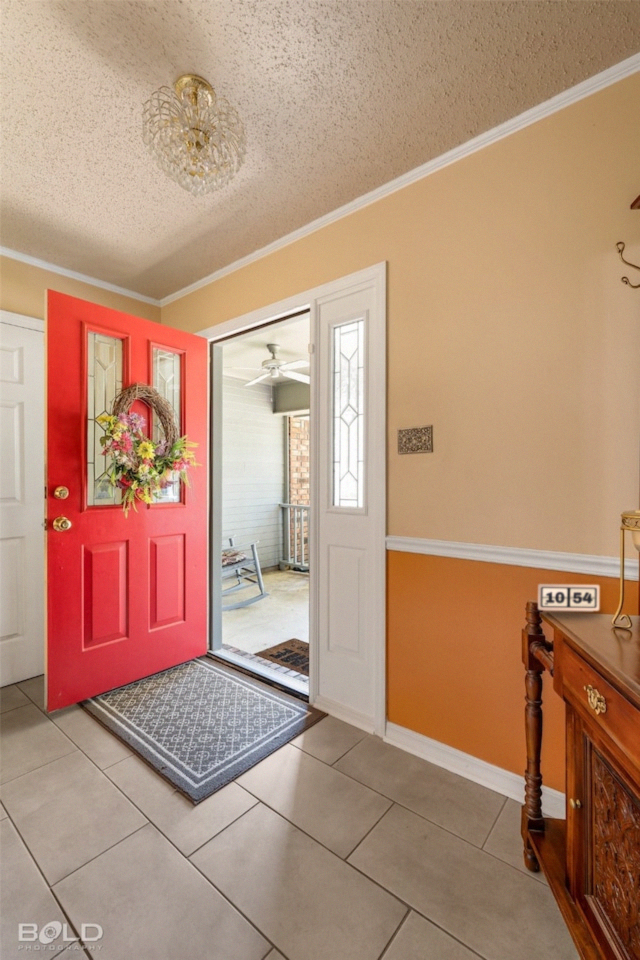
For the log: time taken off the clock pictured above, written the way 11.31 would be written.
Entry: 10.54
